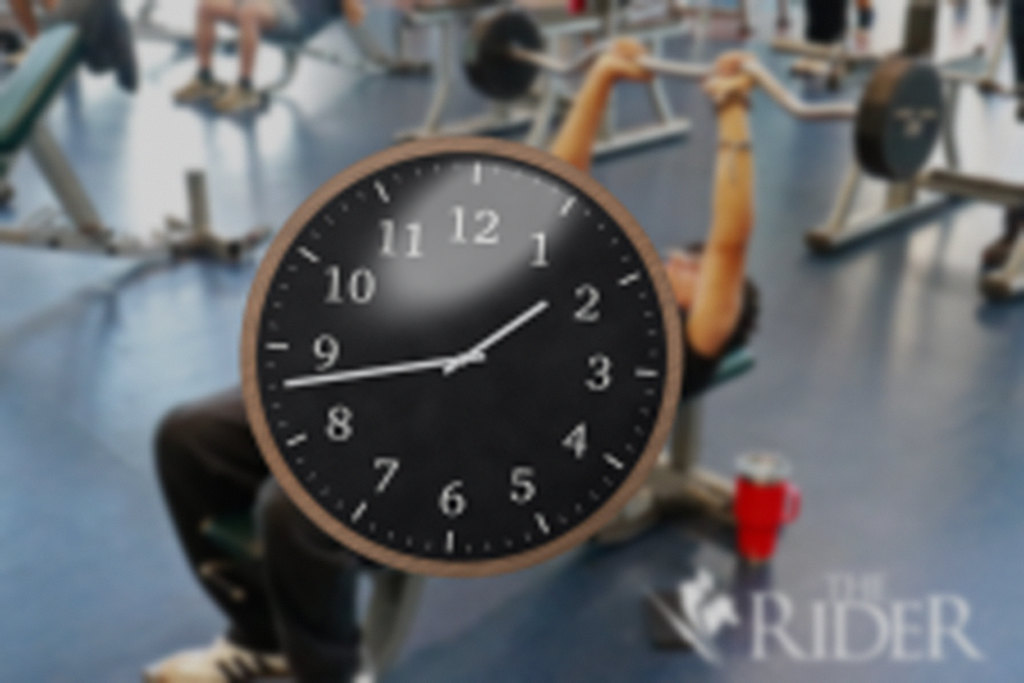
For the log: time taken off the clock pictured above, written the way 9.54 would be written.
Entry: 1.43
